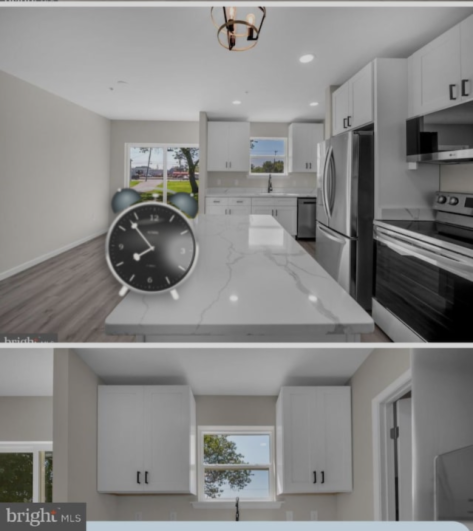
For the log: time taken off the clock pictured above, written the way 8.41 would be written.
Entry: 7.53
